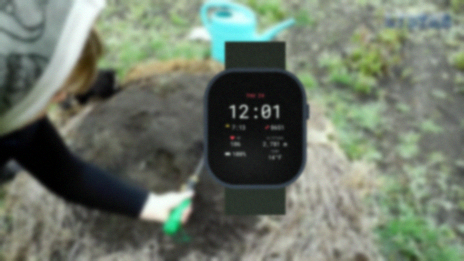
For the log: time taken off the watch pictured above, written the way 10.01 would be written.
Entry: 12.01
